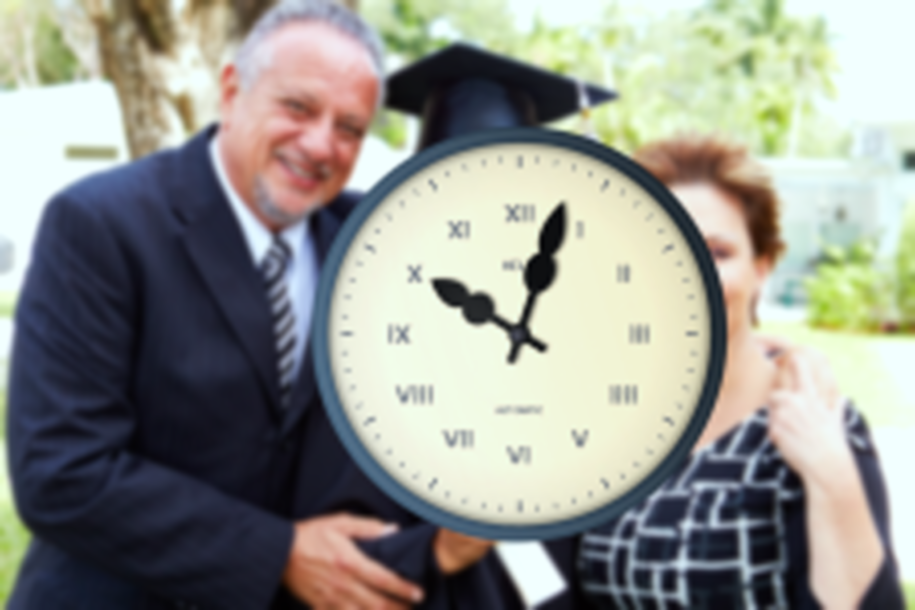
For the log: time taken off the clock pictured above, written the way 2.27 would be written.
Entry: 10.03
